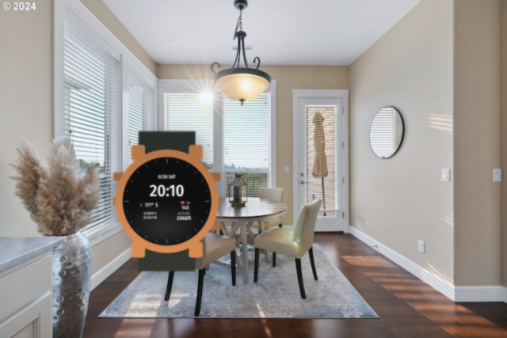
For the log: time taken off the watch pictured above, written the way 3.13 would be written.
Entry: 20.10
